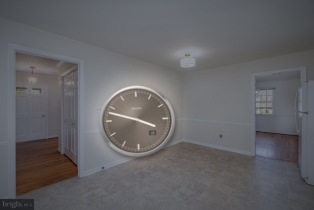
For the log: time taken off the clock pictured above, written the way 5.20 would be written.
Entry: 3.48
